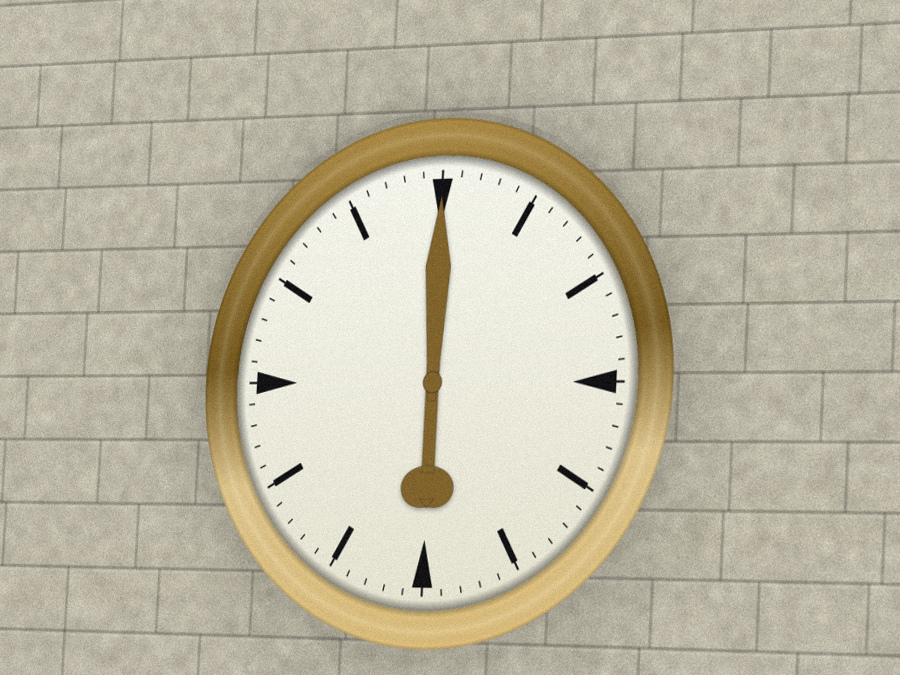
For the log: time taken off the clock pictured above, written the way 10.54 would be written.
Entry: 6.00
